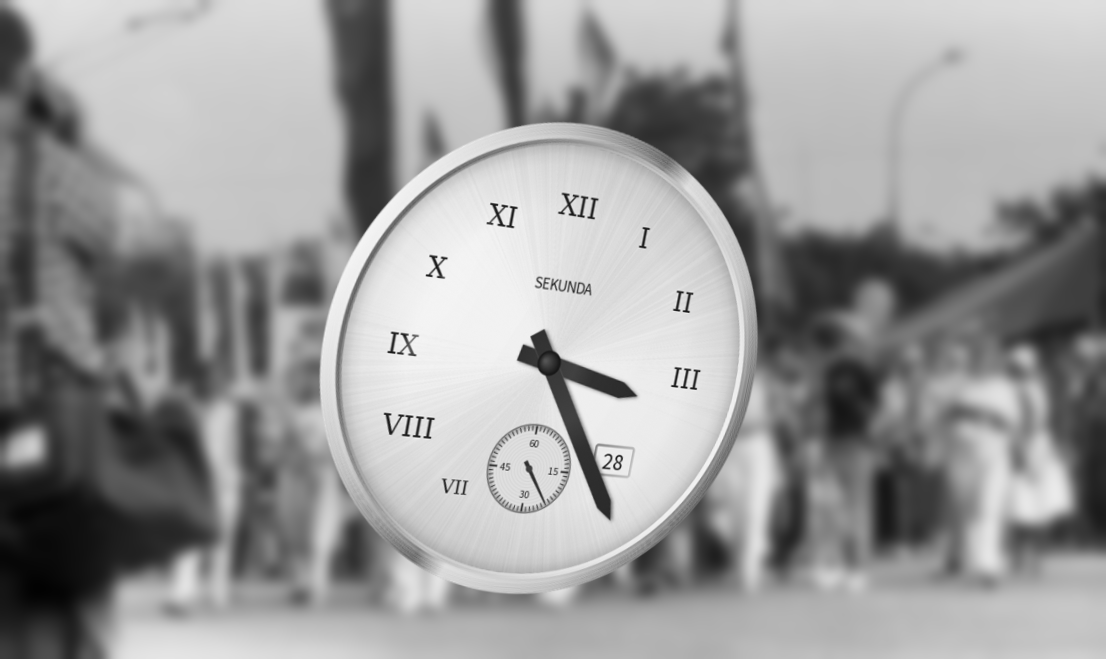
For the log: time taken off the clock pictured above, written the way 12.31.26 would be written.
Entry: 3.24.24
